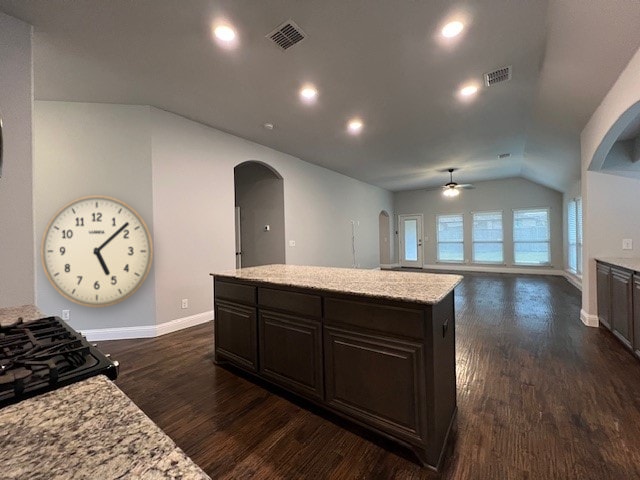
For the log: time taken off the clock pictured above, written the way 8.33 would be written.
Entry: 5.08
